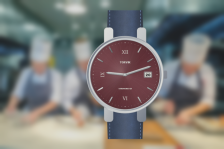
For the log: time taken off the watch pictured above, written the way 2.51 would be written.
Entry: 9.12
